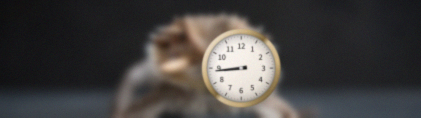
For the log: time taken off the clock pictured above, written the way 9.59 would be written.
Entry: 8.44
